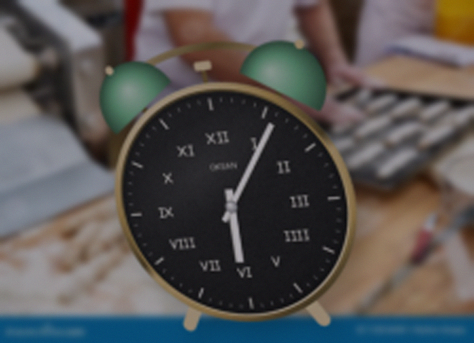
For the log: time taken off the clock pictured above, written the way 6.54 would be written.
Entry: 6.06
